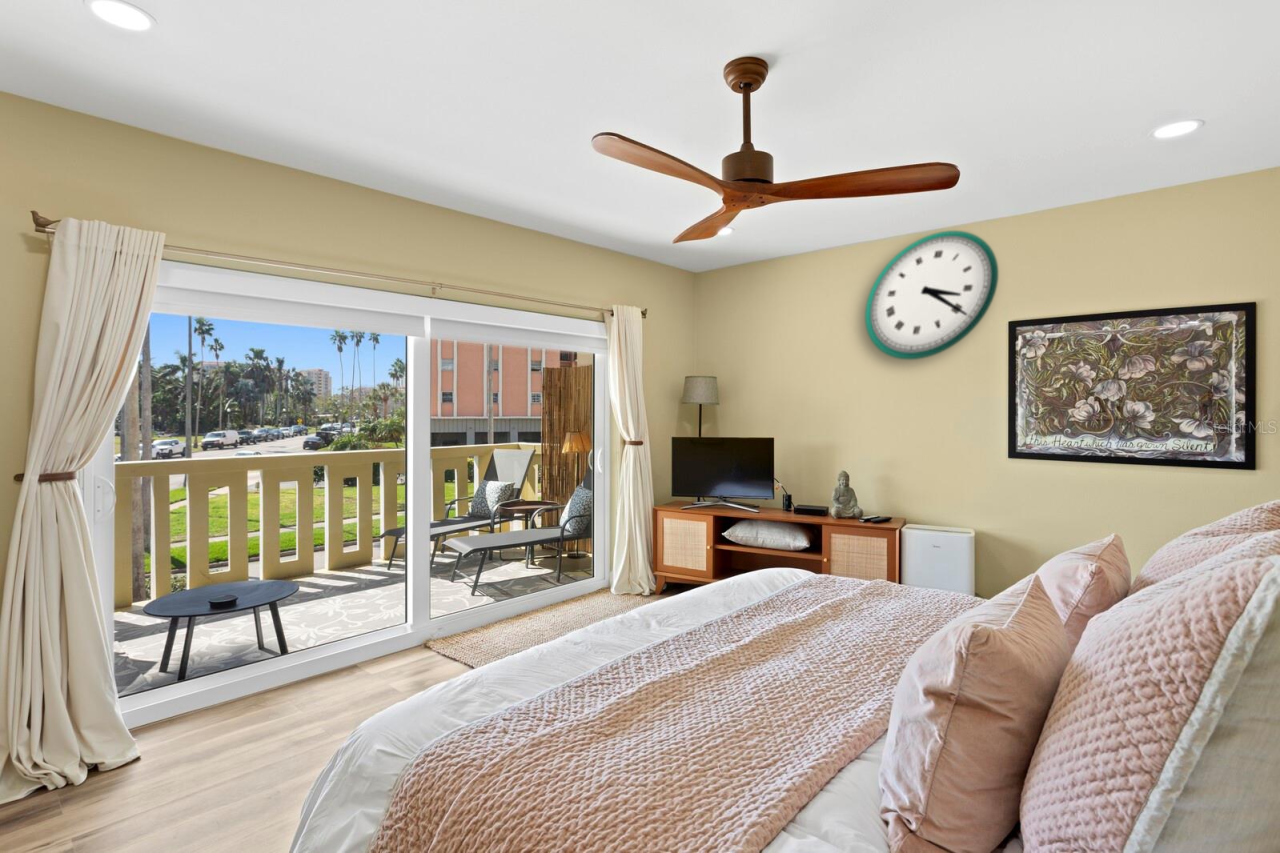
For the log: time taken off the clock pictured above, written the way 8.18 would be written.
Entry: 3.20
